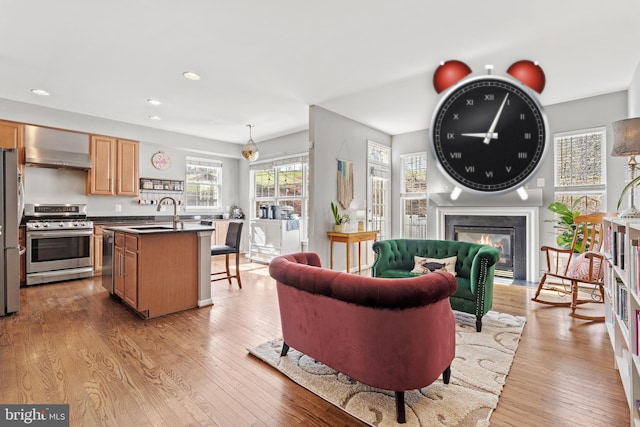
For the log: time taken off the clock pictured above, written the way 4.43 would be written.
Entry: 9.04
